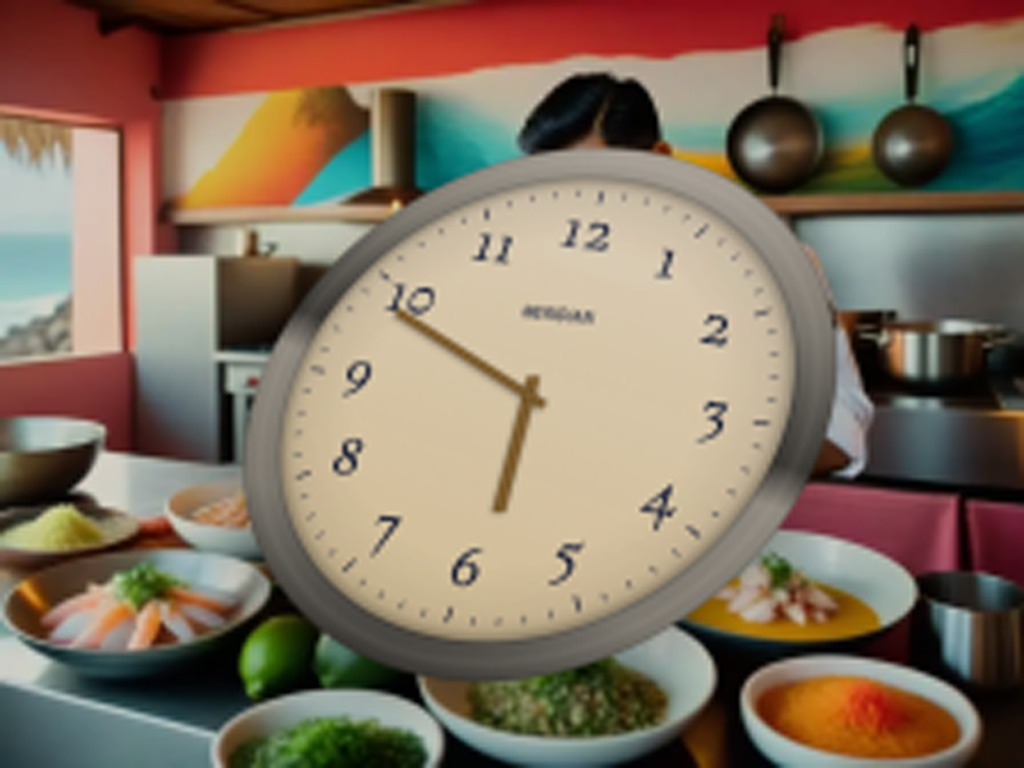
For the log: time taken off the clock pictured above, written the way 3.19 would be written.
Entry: 5.49
